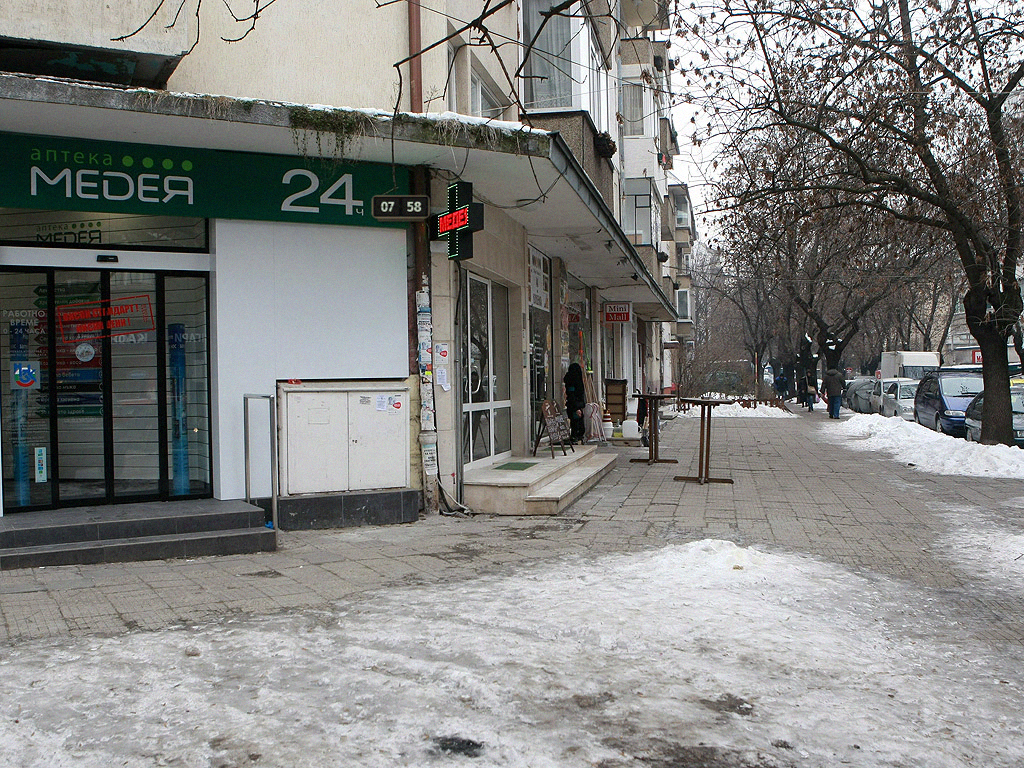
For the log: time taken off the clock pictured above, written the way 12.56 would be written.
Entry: 7.58
